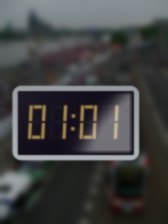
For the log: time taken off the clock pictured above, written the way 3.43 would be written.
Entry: 1.01
